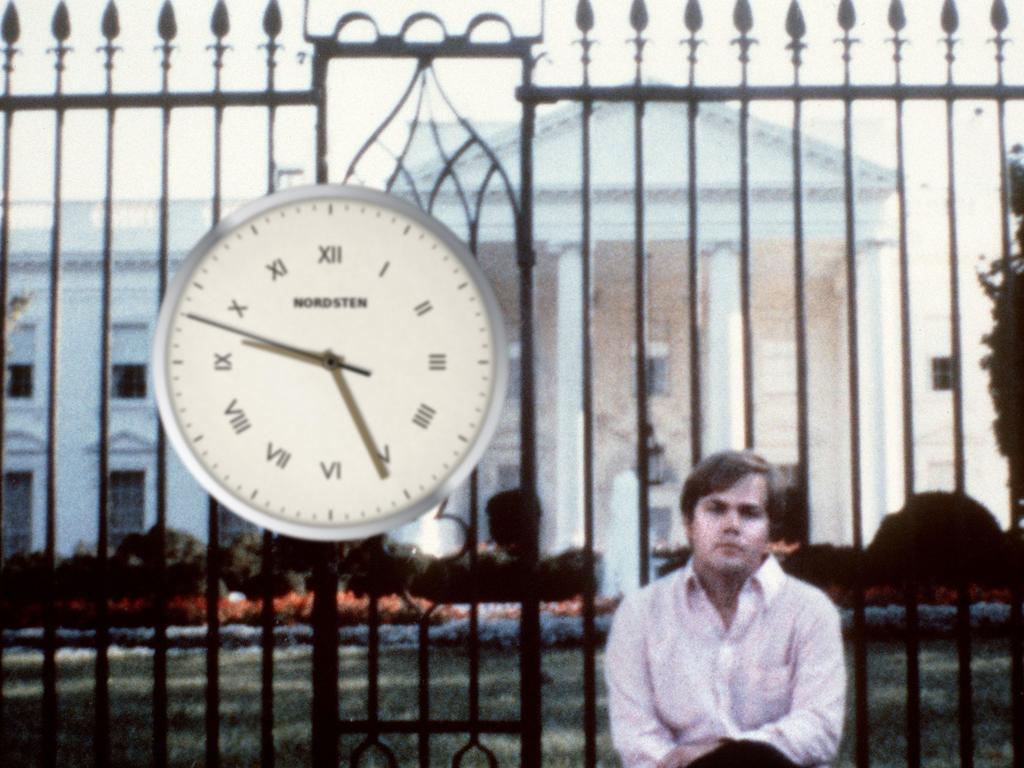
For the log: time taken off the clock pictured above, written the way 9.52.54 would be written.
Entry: 9.25.48
